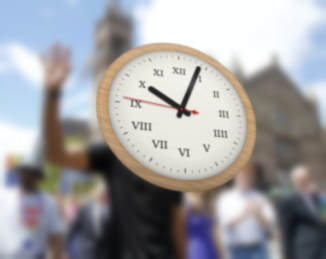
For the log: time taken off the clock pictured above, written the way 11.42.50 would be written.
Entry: 10.03.46
